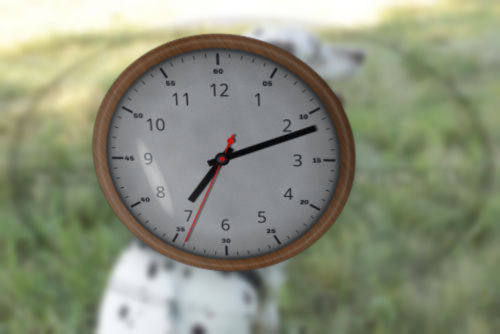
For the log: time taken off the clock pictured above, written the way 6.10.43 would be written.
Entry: 7.11.34
